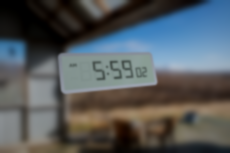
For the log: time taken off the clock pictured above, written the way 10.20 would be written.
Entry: 5.59
